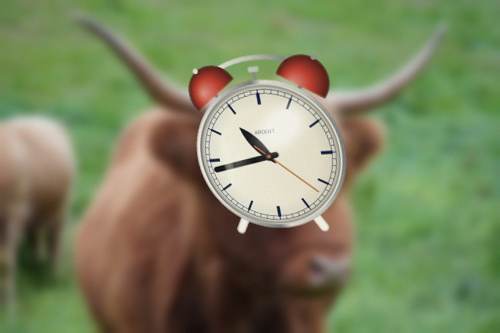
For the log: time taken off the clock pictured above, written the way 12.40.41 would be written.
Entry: 10.43.22
